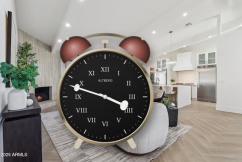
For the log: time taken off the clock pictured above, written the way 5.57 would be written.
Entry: 3.48
